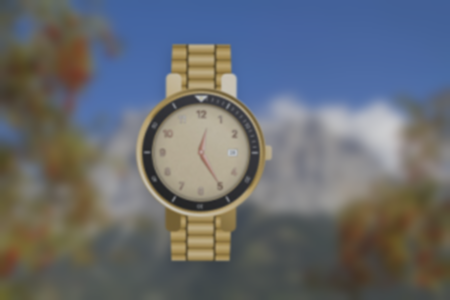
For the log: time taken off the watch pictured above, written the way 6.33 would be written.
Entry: 12.25
